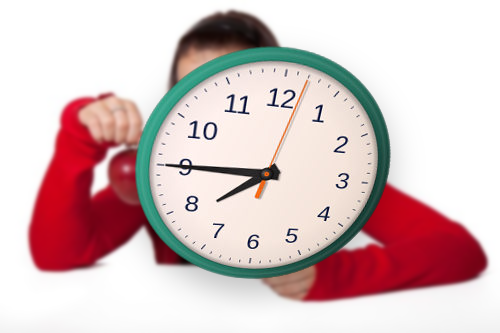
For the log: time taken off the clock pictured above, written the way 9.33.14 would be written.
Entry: 7.45.02
